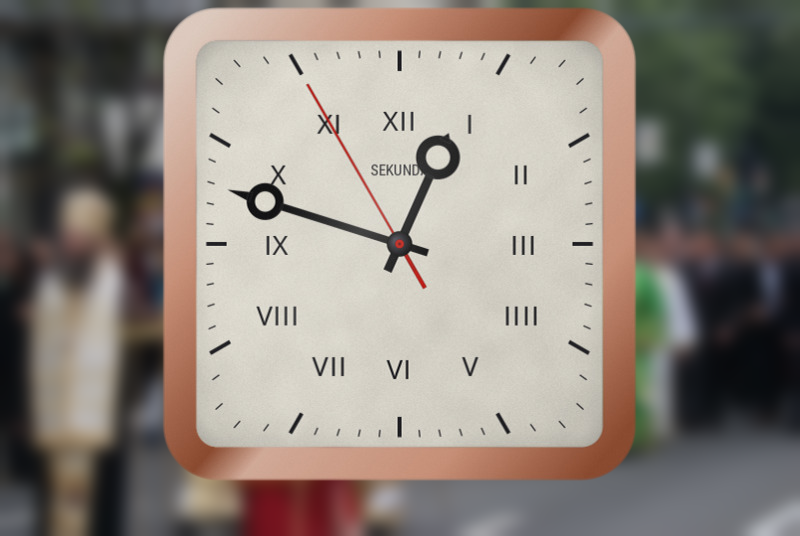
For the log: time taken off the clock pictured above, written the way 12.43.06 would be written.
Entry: 12.47.55
